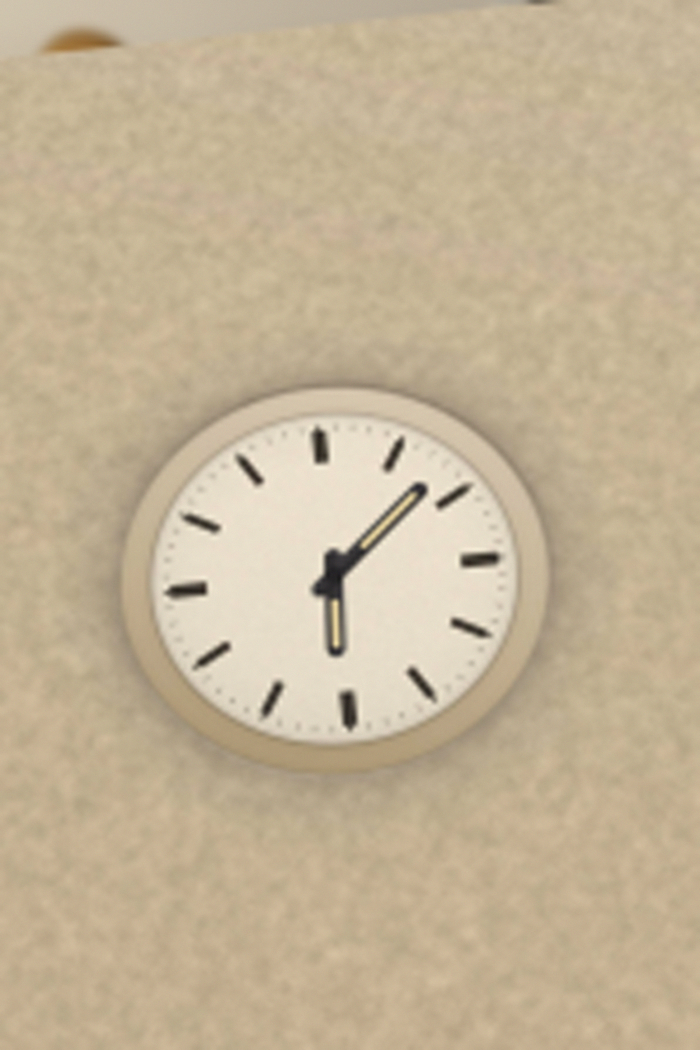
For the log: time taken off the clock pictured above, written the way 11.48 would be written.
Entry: 6.08
